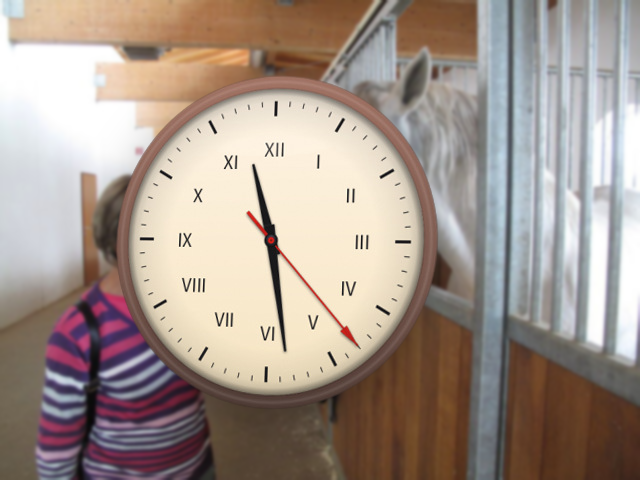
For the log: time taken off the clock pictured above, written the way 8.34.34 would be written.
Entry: 11.28.23
